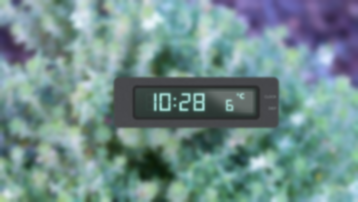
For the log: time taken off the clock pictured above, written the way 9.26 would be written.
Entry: 10.28
